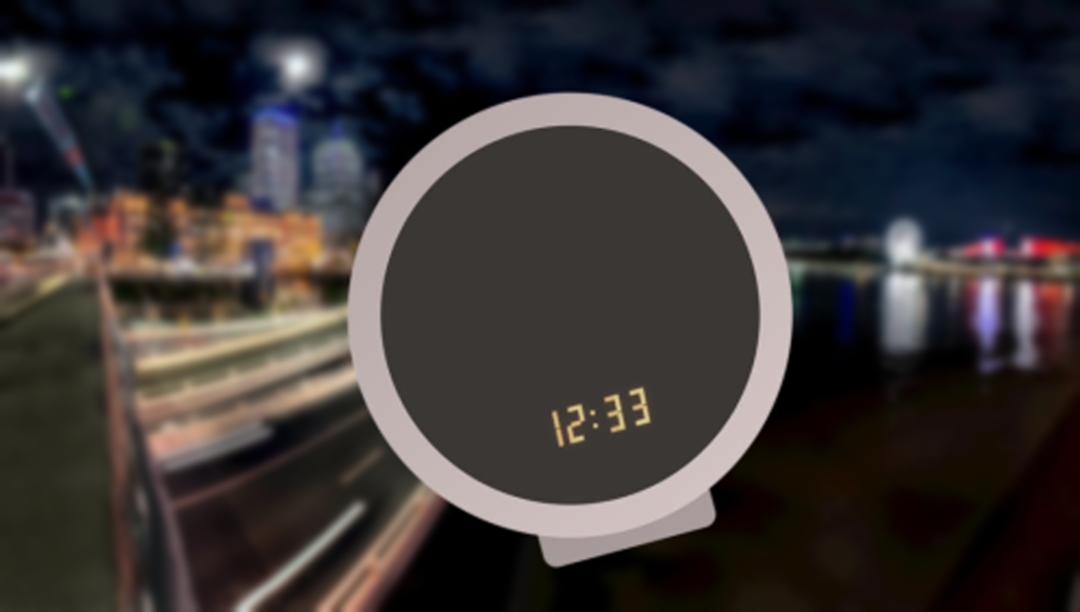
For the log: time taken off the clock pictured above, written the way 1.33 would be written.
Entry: 12.33
